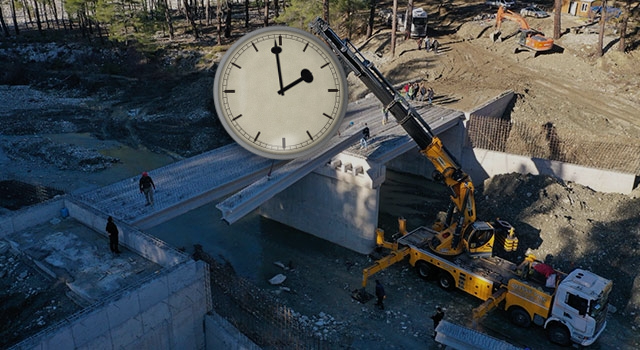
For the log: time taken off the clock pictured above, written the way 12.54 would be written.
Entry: 1.59
